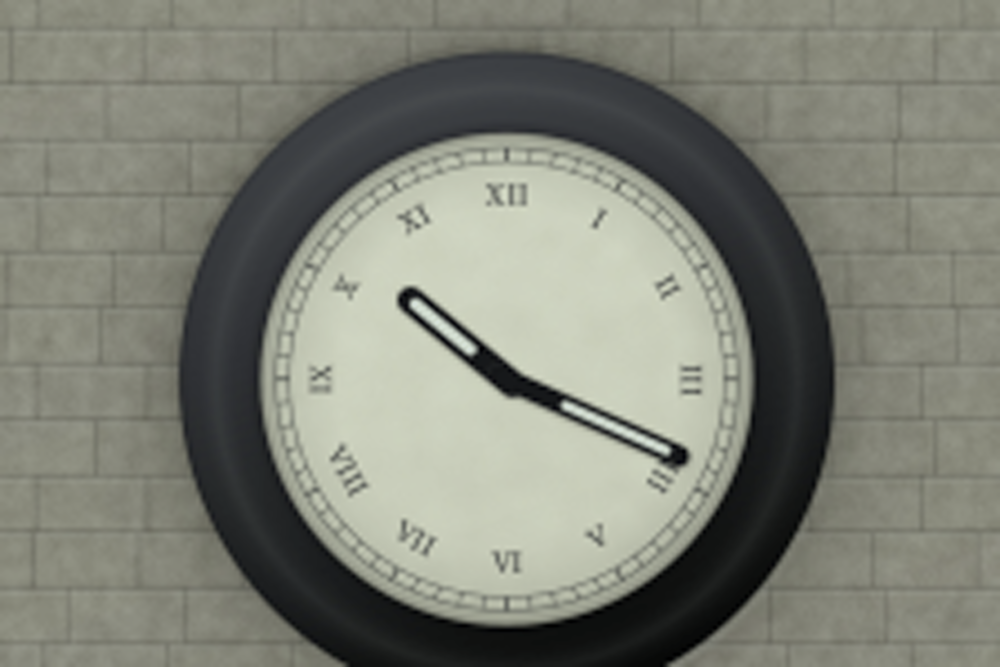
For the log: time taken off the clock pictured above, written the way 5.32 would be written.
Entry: 10.19
